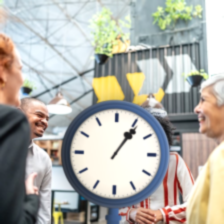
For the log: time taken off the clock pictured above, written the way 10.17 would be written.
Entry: 1.06
